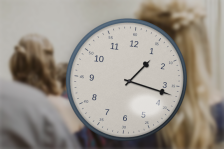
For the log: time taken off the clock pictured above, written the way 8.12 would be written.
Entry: 1.17
